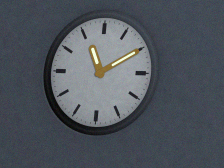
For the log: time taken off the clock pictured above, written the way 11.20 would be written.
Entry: 11.10
